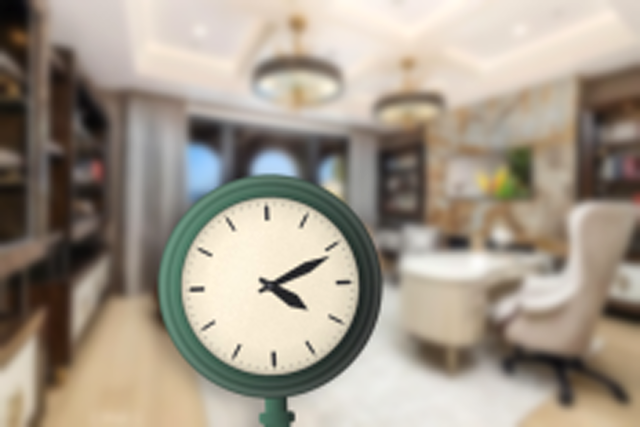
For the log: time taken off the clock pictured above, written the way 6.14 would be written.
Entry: 4.11
